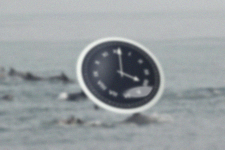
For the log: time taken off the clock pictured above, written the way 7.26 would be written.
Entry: 4.01
